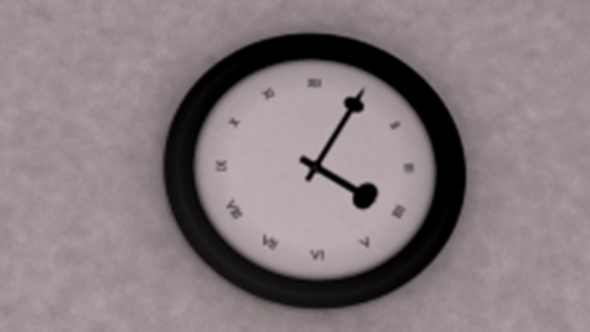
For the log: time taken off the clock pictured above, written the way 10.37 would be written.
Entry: 4.05
